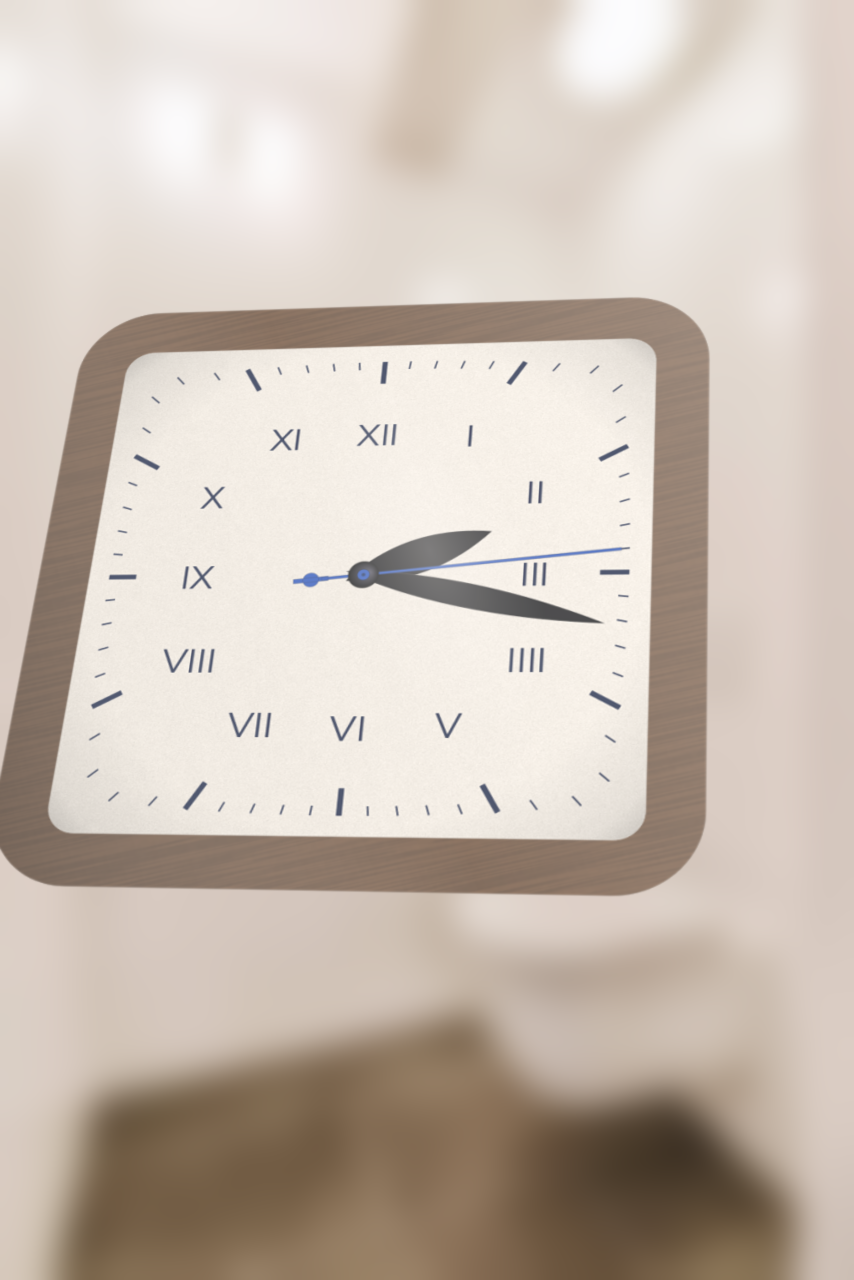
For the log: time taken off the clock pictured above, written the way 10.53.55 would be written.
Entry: 2.17.14
